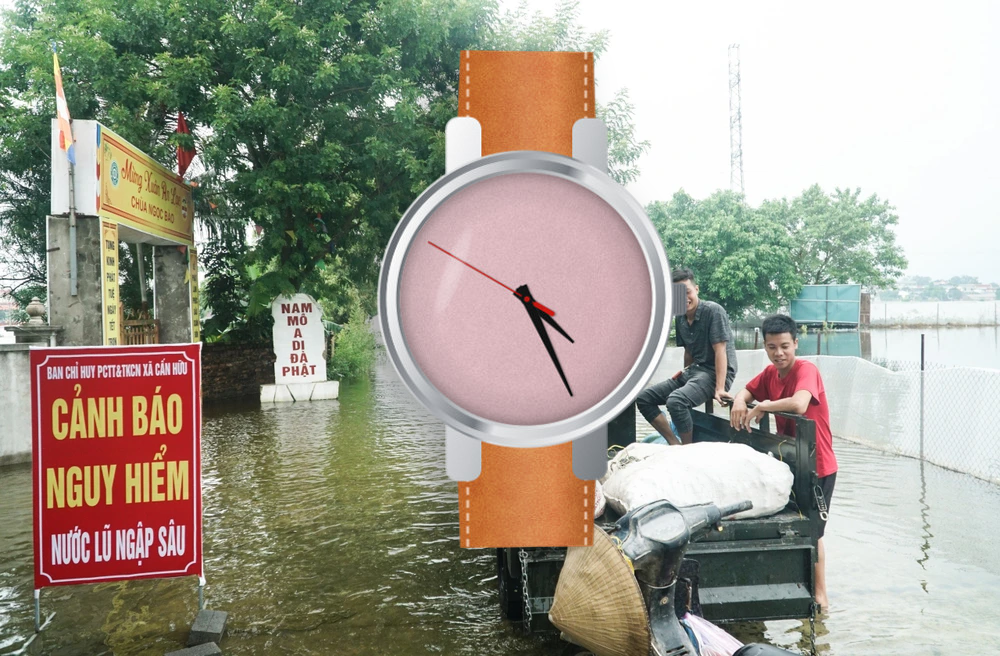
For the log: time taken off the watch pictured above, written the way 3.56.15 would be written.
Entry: 4.25.50
